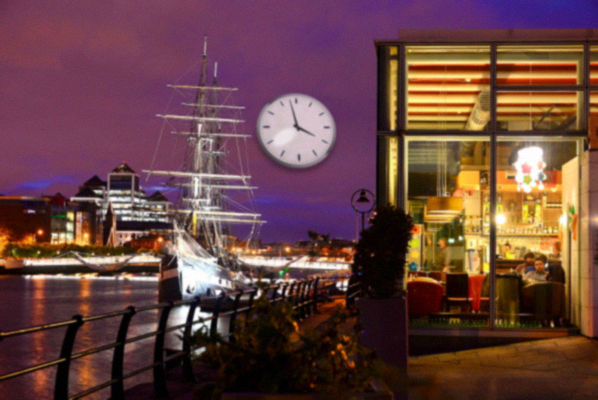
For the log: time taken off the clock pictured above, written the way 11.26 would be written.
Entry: 3.58
